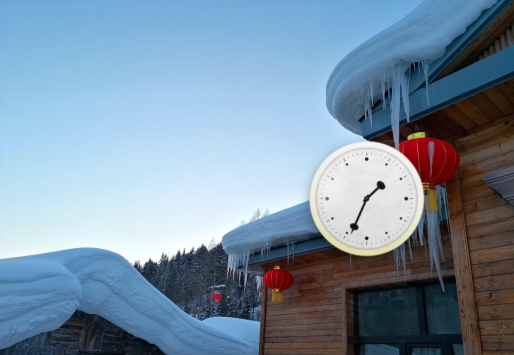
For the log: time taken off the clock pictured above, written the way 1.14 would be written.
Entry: 1.34
